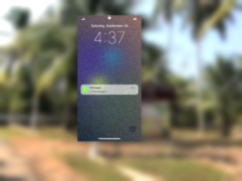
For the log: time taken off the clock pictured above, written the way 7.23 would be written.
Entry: 4.37
